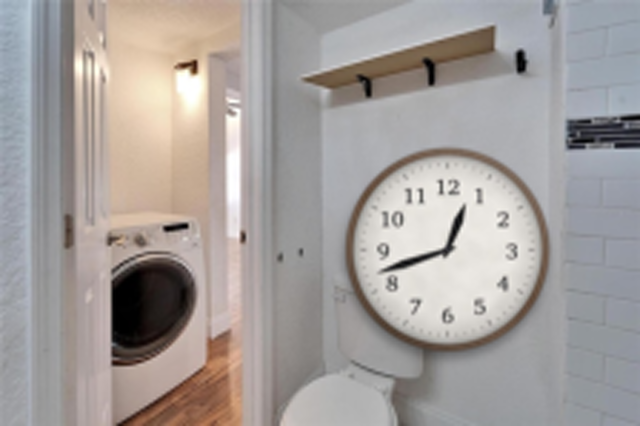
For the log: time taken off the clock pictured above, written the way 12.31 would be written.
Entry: 12.42
